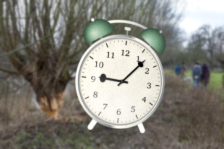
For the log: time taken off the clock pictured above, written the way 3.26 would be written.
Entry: 9.07
